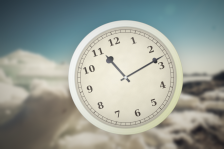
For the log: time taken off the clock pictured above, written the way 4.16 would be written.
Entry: 11.13
